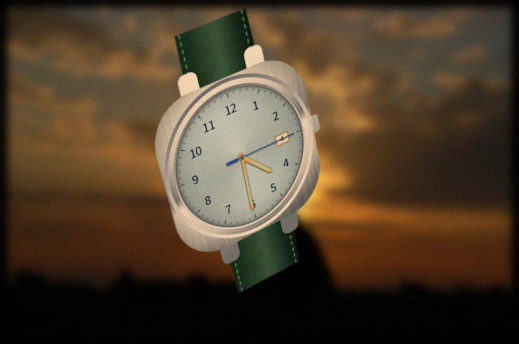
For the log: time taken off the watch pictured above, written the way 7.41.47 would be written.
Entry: 4.30.15
